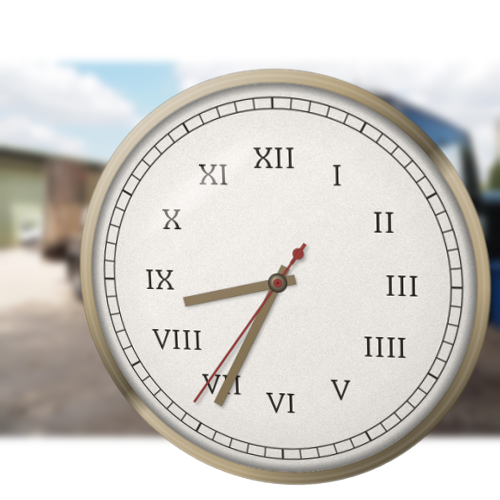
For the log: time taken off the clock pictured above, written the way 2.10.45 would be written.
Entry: 8.34.36
